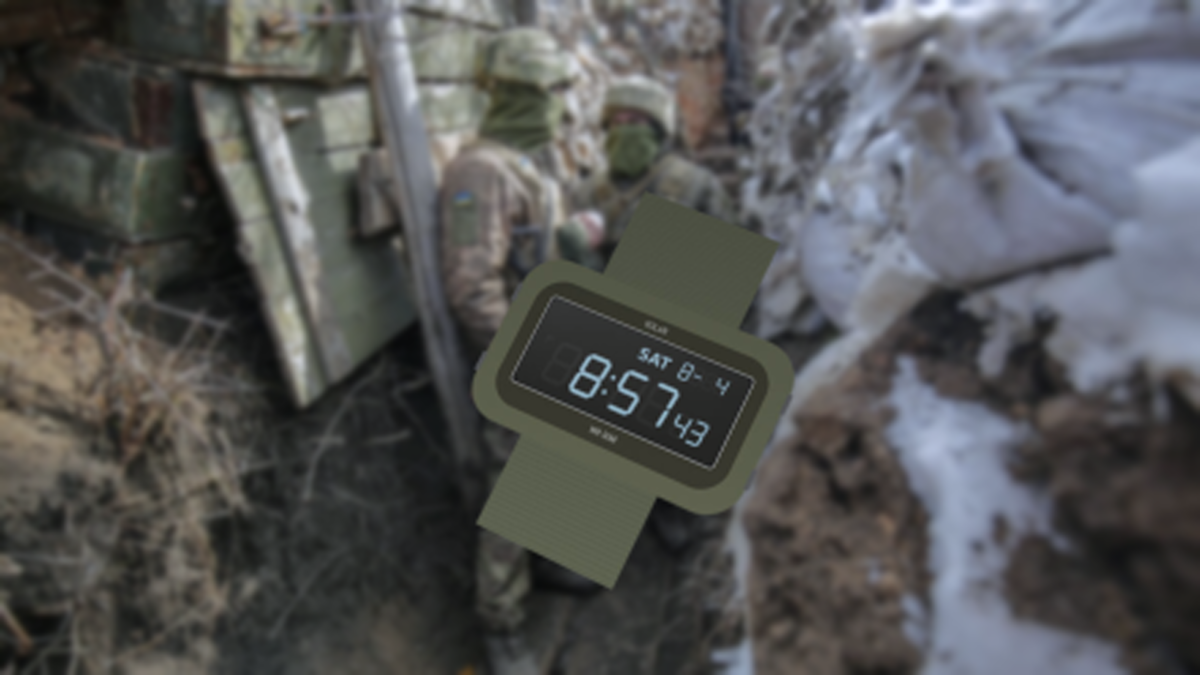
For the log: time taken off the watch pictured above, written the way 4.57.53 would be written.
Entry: 8.57.43
